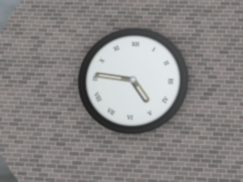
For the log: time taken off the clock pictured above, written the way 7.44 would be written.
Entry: 4.46
